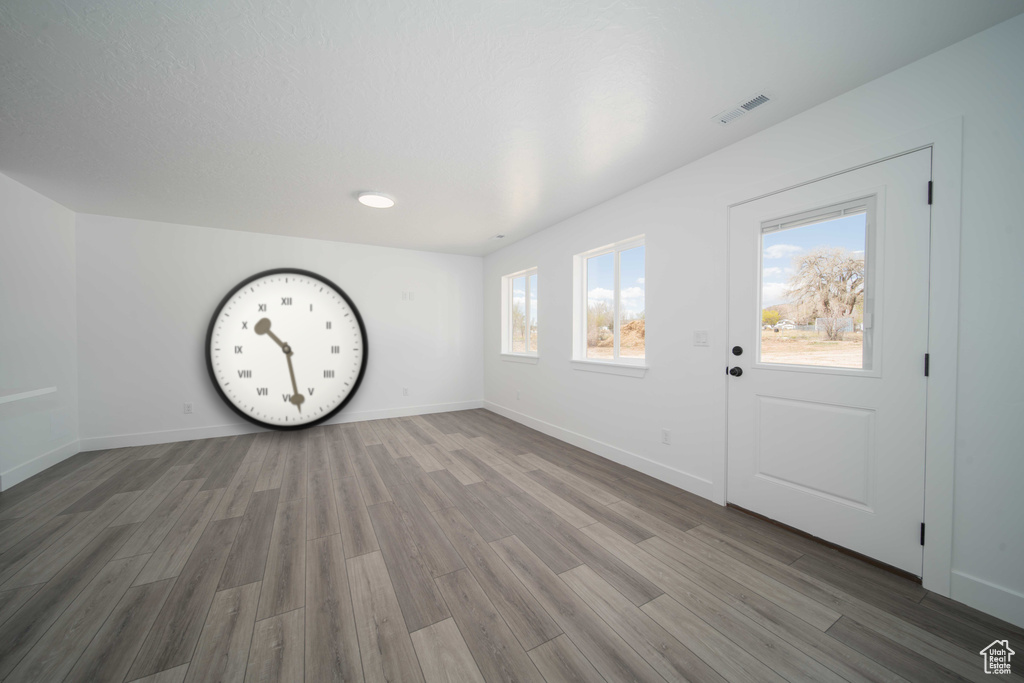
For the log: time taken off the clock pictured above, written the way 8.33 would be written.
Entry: 10.28
